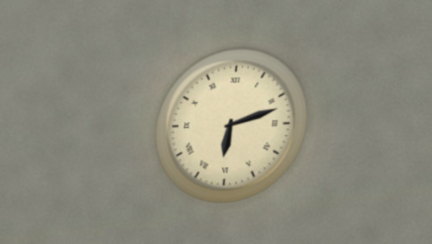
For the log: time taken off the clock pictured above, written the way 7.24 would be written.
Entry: 6.12
